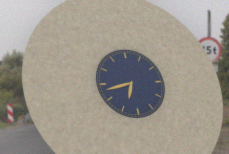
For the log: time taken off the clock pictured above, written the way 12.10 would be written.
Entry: 6.43
